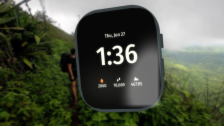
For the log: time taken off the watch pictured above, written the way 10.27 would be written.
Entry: 1.36
